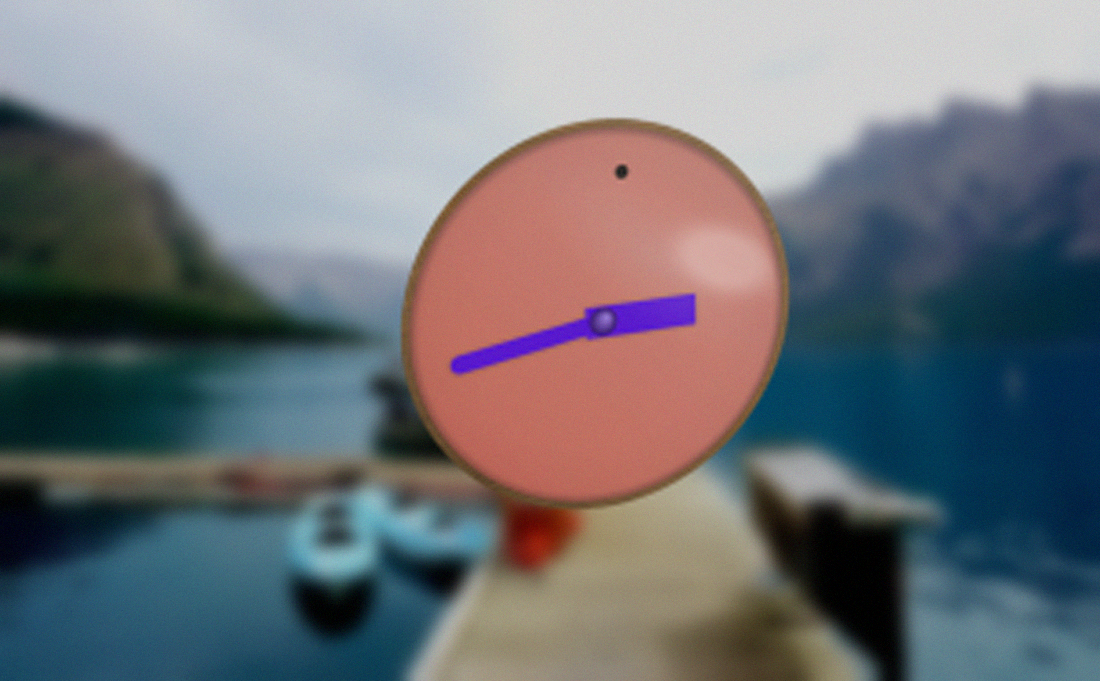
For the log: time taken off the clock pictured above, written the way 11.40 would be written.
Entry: 2.42
